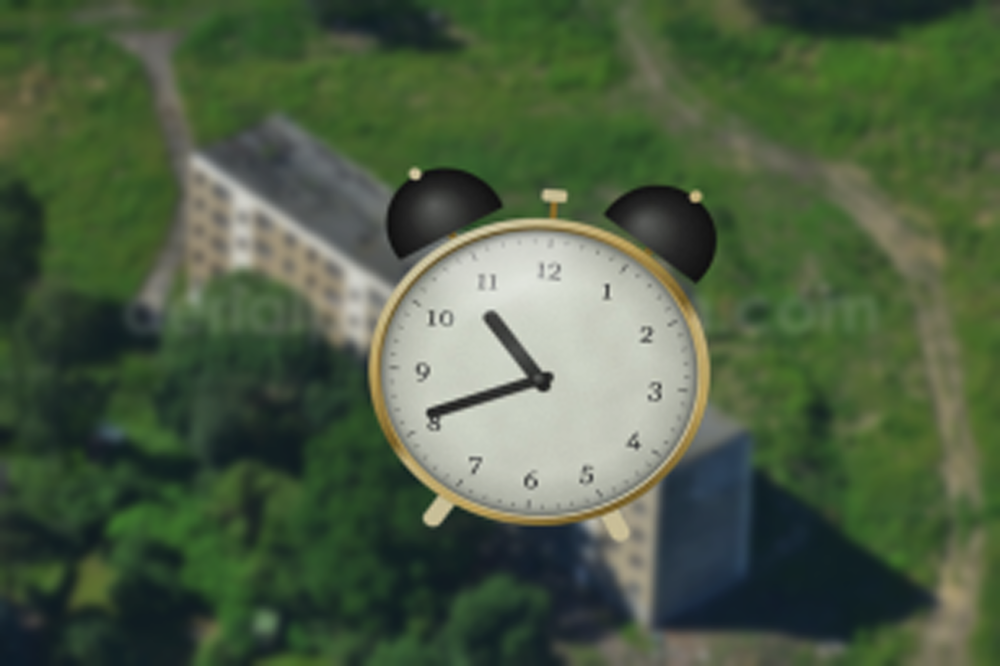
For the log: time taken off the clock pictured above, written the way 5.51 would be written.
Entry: 10.41
